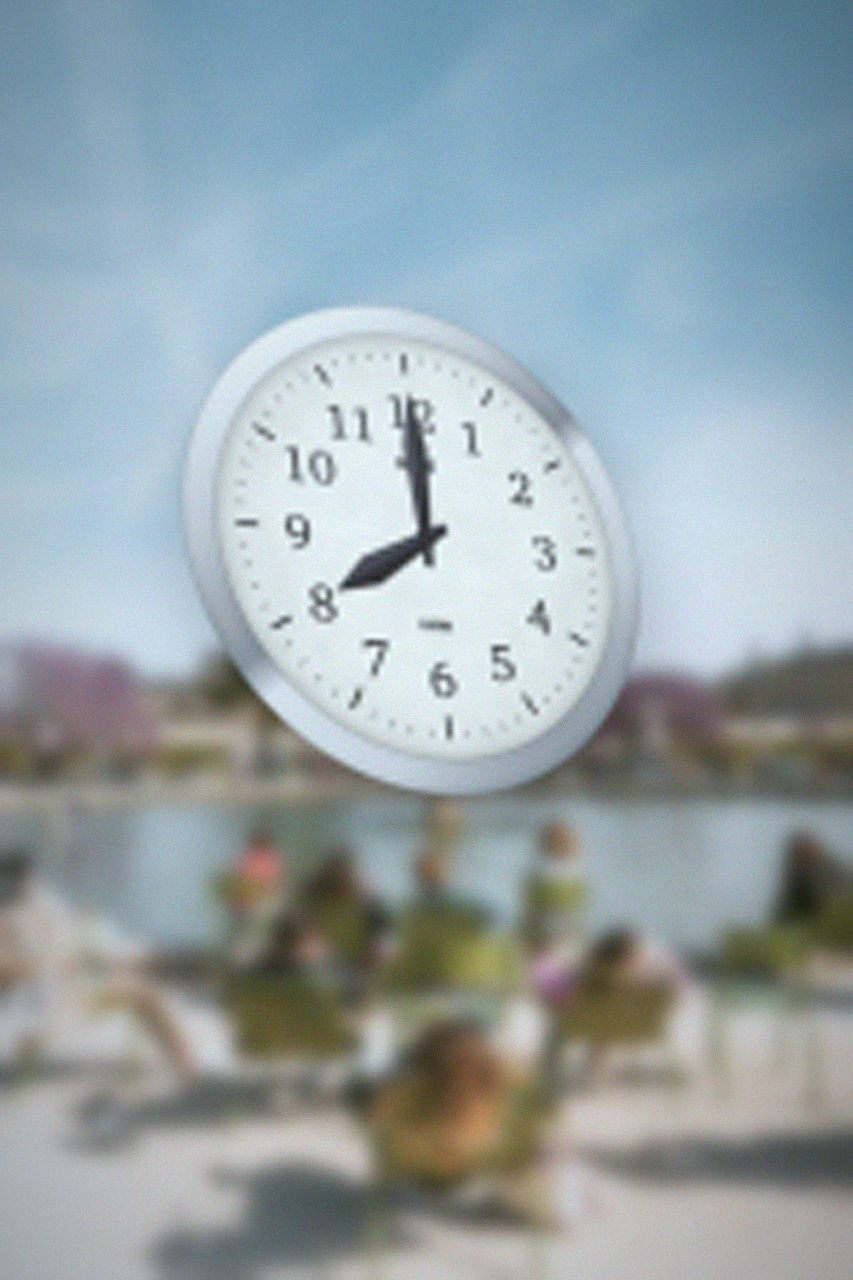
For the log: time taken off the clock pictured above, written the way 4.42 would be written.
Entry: 8.00
